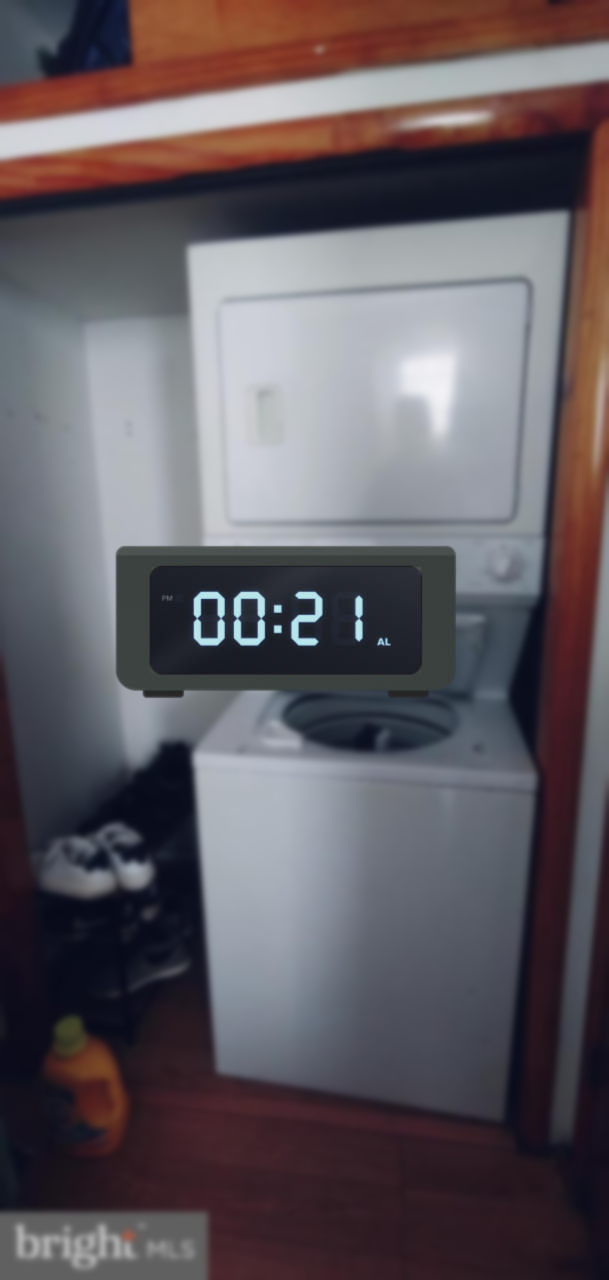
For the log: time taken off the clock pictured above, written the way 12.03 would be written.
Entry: 0.21
